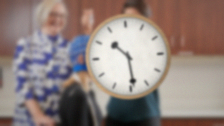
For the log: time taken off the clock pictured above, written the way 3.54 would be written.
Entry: 10.29
